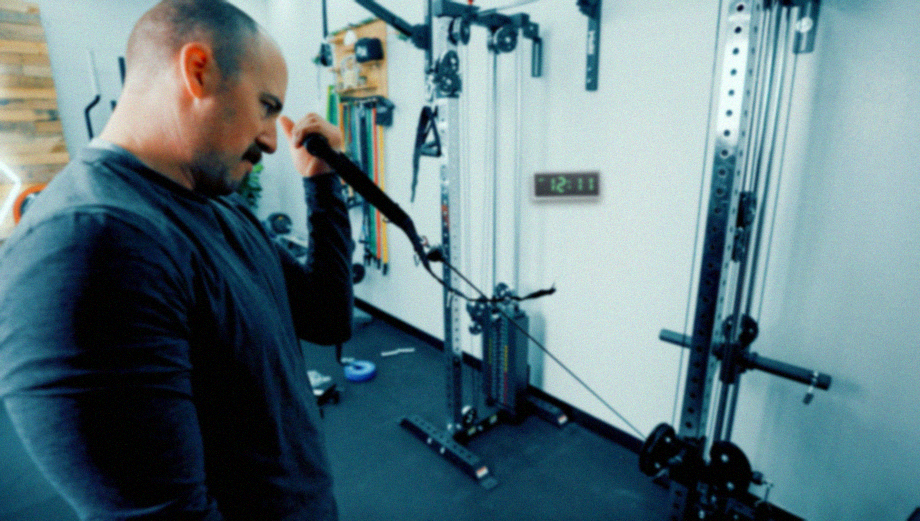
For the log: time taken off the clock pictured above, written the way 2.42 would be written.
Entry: 12.11
